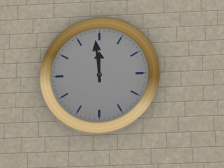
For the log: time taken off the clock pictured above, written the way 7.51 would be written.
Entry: 11.59
